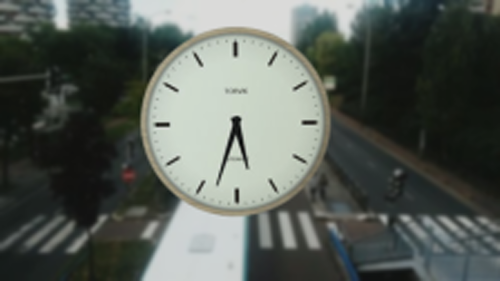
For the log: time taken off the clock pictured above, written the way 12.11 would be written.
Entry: 5.33
